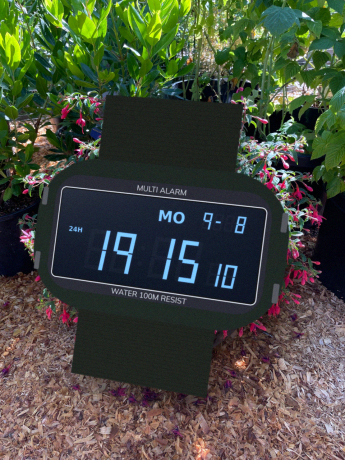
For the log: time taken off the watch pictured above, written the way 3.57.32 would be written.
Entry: 19.15.10
